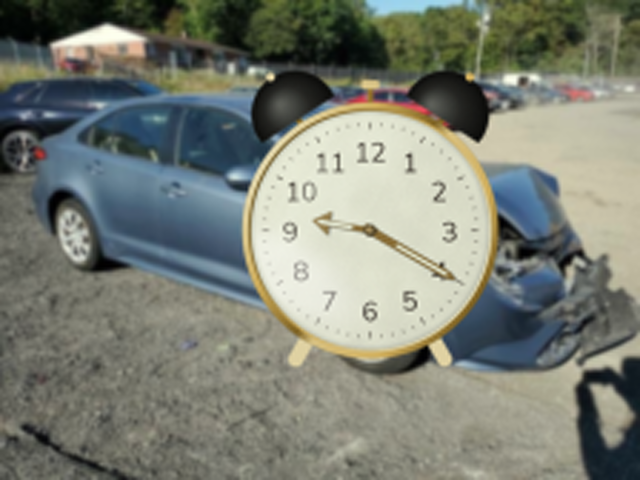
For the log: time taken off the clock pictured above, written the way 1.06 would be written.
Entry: 9.20
